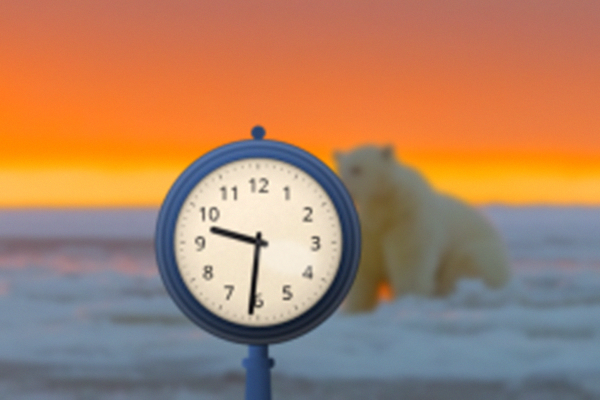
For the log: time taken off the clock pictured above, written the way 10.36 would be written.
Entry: 9.31
